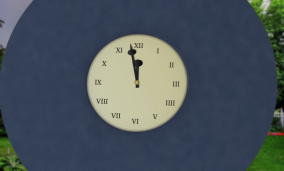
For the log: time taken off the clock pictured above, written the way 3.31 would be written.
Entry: 11.58
